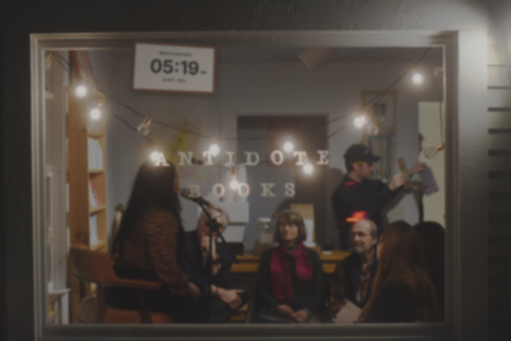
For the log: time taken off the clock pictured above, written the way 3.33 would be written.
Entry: 5.19
